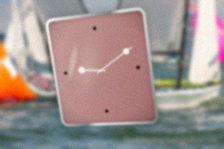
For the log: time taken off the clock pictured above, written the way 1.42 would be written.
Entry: 9.10
